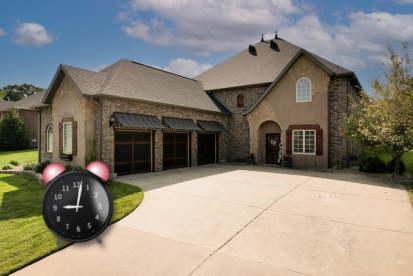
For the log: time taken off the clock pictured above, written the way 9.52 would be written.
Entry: 9.02
